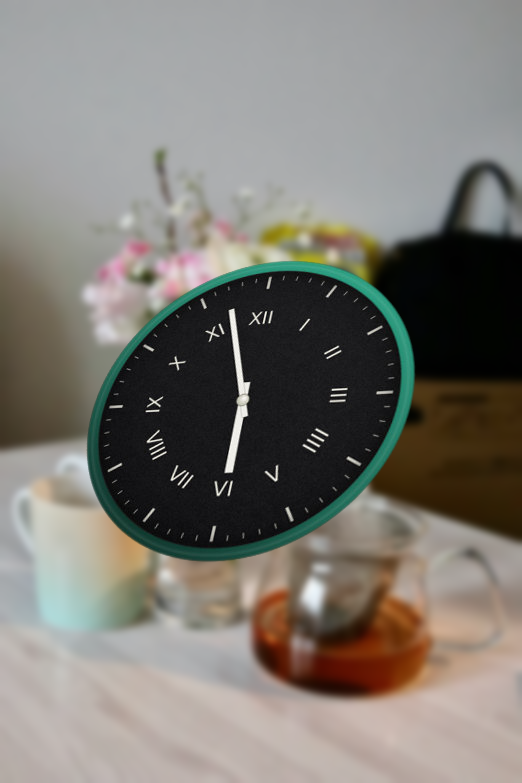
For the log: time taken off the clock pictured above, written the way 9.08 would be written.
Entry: 5.57
